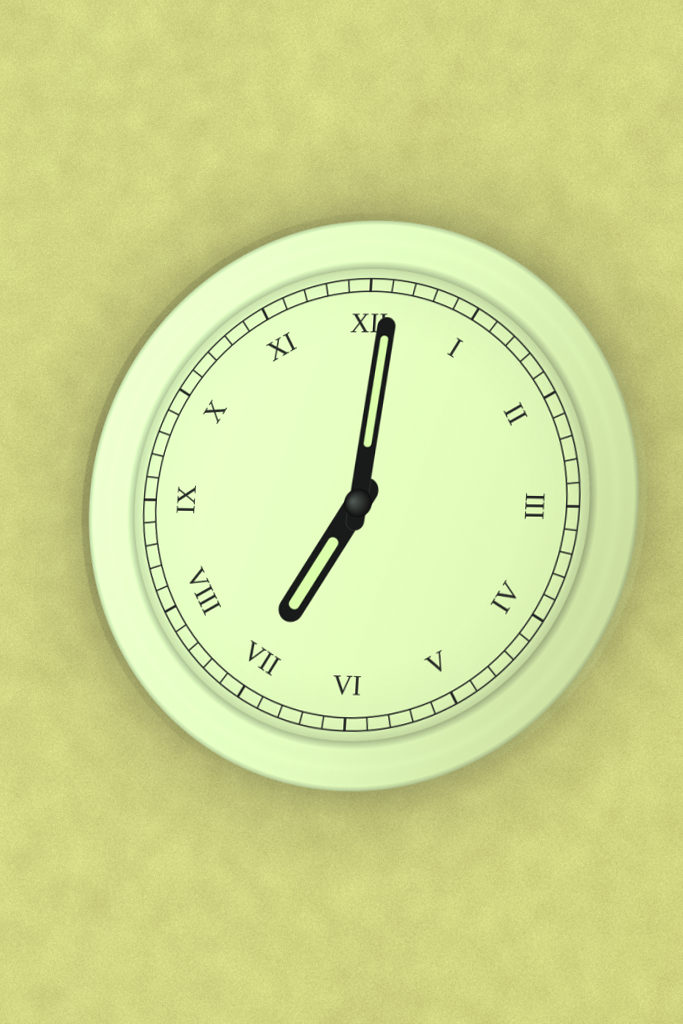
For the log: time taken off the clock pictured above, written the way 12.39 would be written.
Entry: 7.01
